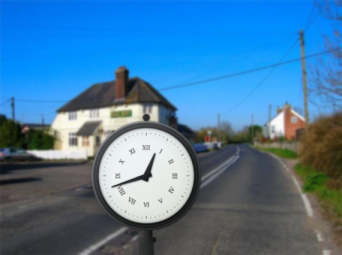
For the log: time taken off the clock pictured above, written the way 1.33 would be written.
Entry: 12.42
